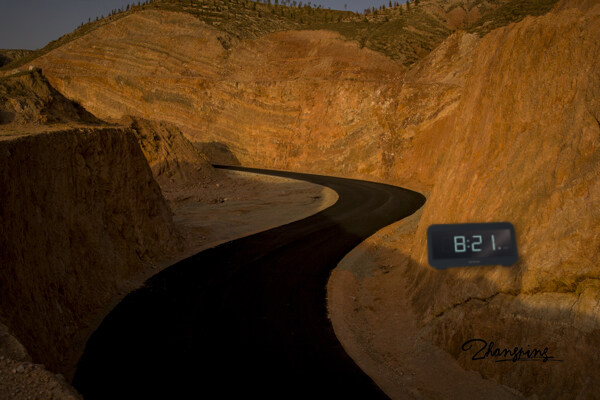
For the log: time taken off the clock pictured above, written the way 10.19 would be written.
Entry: 8.21
